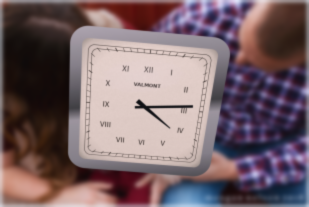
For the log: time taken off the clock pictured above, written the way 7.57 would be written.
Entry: 4.14
